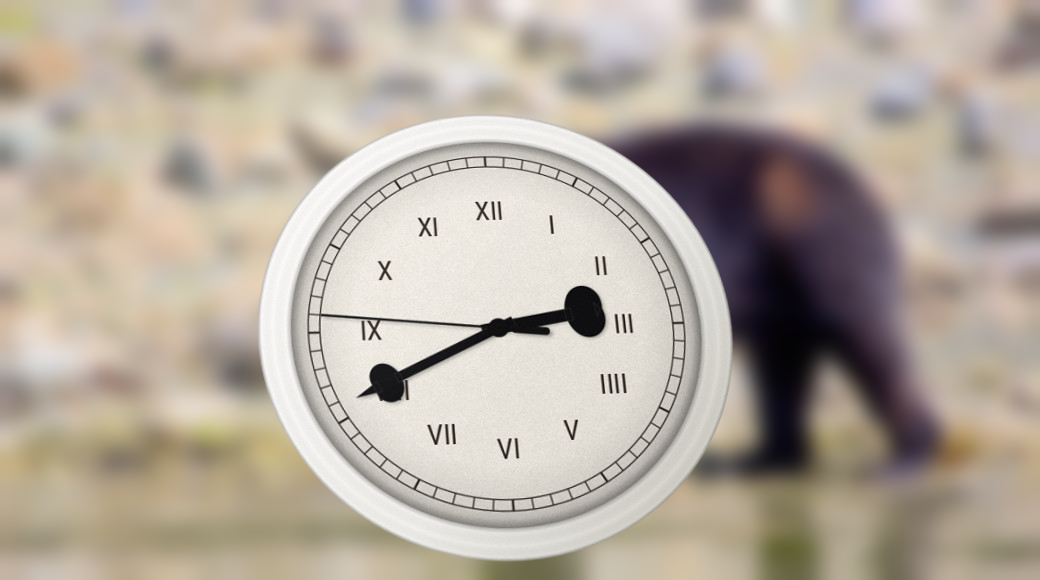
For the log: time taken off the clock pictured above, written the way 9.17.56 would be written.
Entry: 2.40.46
